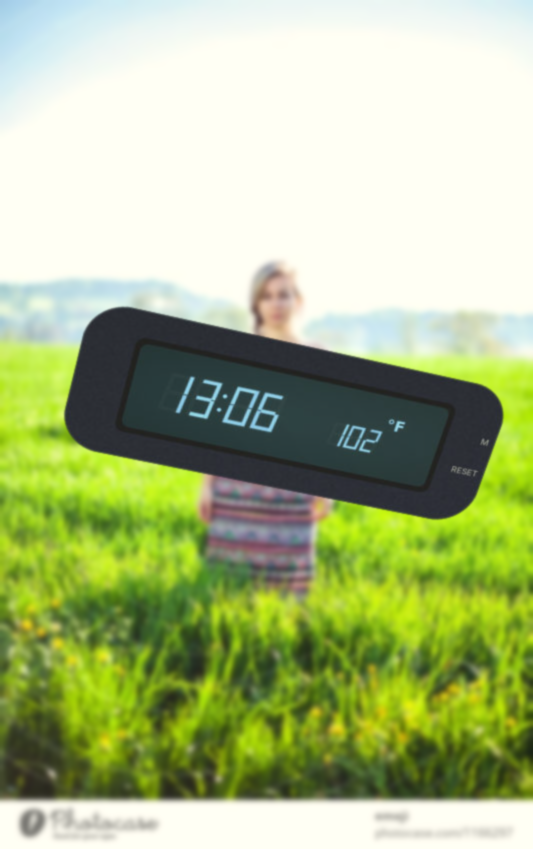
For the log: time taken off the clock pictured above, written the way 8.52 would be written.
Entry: 13.06
